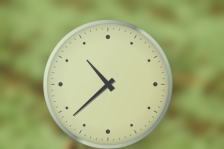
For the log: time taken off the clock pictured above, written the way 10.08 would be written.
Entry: 10.38
